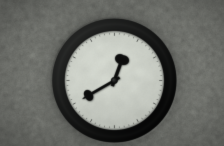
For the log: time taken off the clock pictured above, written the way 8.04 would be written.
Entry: 12.40
